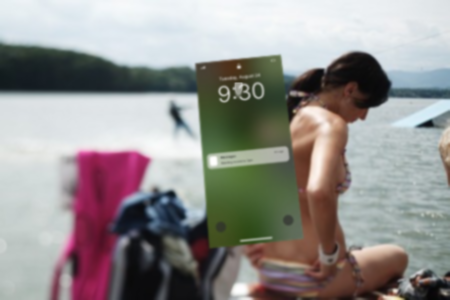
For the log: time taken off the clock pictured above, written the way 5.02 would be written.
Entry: 9.30
